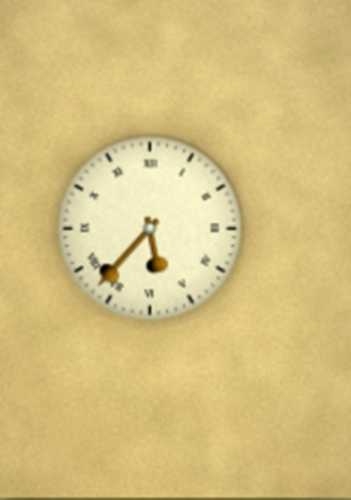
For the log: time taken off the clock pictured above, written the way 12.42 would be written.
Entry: 5.37
